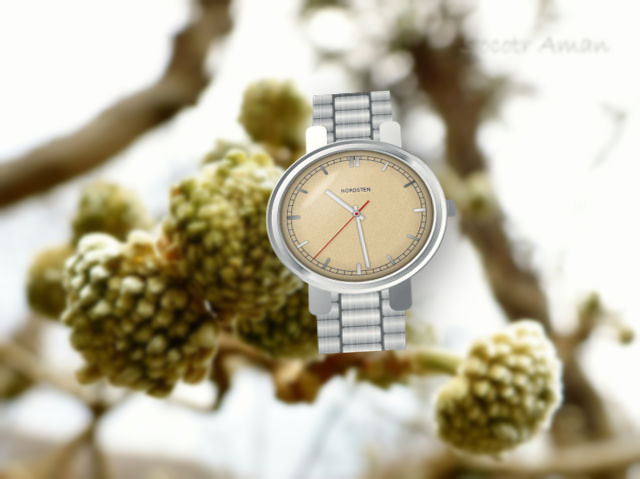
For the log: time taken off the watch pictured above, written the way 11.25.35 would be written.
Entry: 10.28.37
